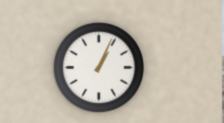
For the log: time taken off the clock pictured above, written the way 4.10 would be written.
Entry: 1.04
